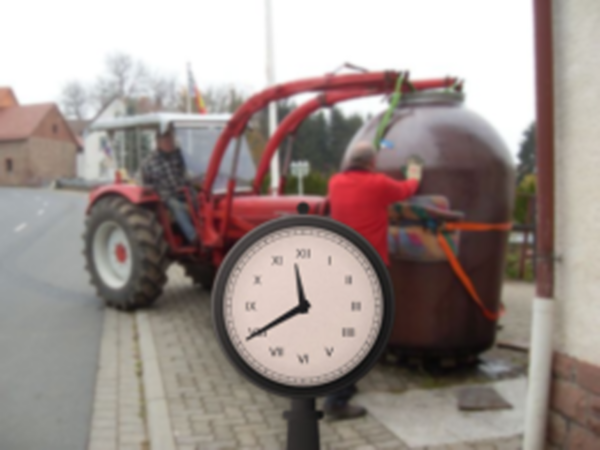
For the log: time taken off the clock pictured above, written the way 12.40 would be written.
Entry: 11.40
